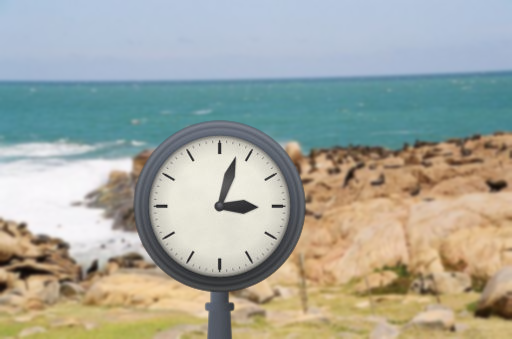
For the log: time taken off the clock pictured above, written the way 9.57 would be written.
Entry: 3.03
